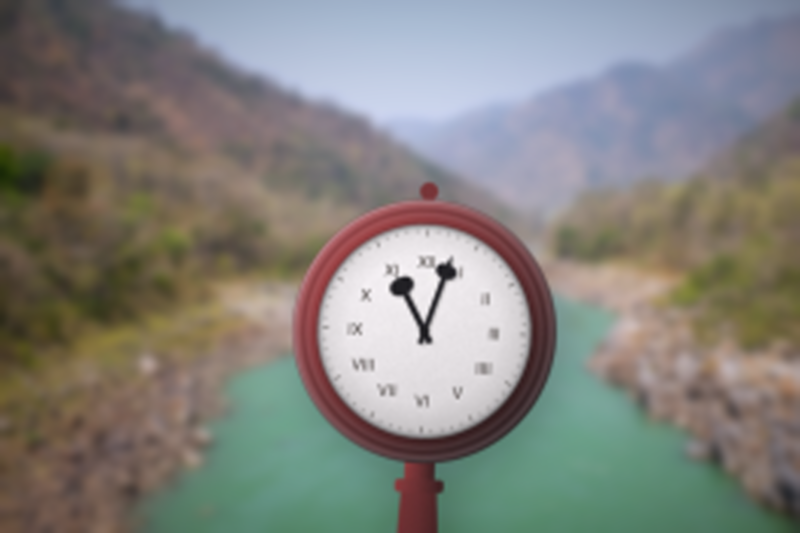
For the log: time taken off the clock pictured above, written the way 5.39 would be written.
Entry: 11.03
